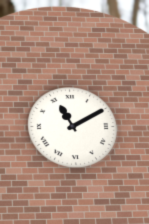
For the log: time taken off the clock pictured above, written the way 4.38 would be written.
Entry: 11.10
